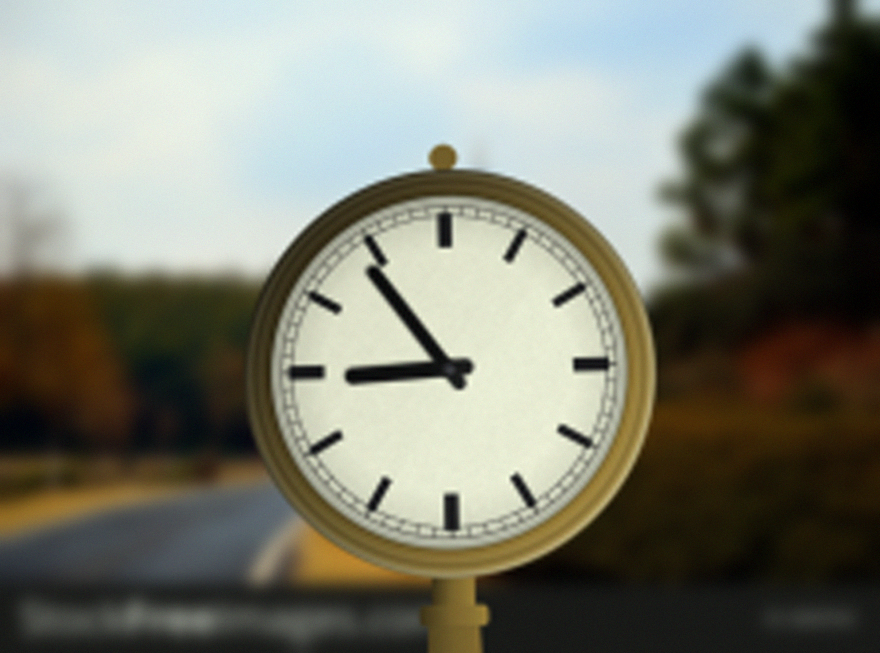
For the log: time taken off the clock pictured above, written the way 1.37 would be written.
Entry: 8.54
